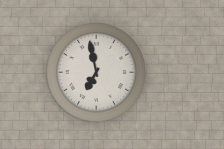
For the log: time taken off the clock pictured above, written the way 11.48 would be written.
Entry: 6.58
